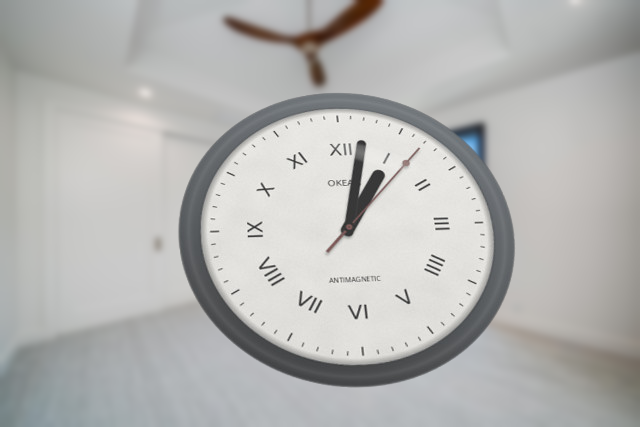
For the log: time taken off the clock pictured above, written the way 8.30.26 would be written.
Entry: 1.02.07
